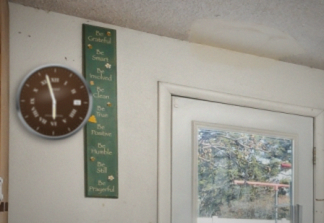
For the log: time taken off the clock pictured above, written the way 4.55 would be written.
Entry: 5.57
